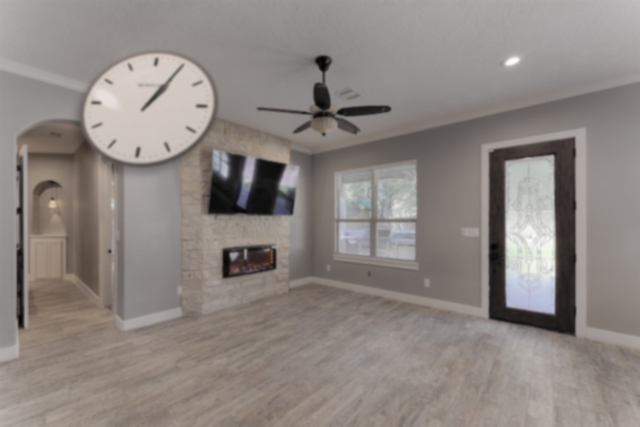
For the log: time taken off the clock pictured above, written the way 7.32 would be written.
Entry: 1.05
